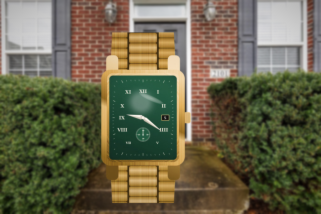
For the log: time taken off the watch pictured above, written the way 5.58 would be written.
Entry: 9.21
